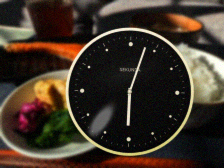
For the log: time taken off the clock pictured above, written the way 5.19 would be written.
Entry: 6.03
